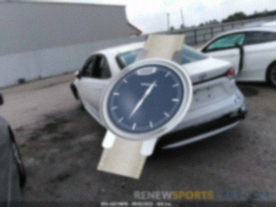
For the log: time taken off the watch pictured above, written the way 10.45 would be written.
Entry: 12.33
